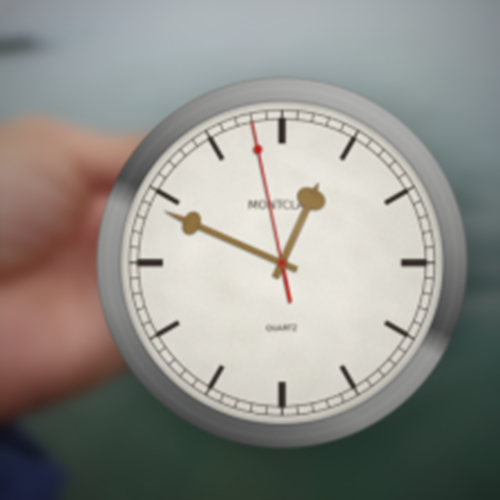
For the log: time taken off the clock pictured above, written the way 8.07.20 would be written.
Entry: 12.48.58
